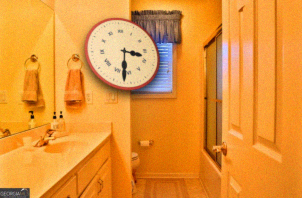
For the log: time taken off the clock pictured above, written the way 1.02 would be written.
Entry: 3.32
